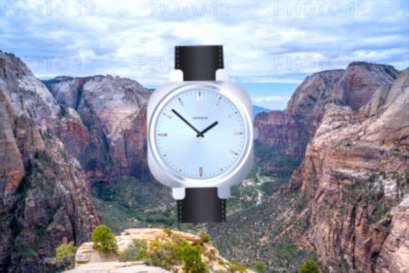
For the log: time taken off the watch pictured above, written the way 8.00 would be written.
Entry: 1.52
